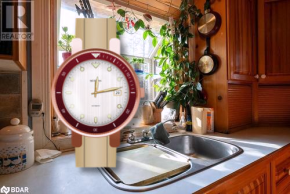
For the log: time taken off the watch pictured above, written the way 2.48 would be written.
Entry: 12.13
